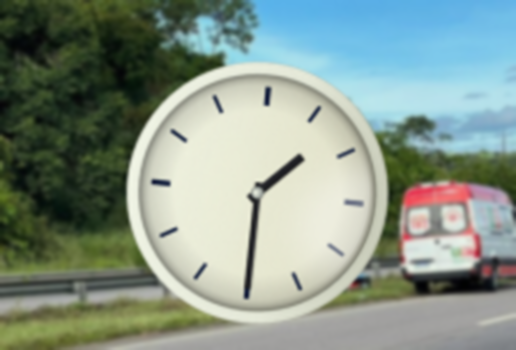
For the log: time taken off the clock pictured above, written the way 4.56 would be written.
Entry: 1.30
